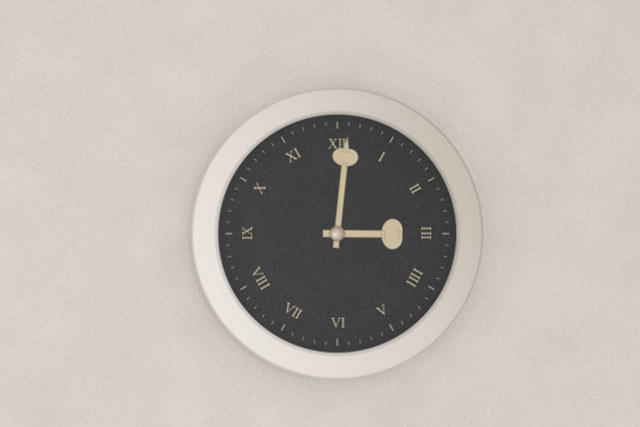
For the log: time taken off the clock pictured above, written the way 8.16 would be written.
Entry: 3.01
